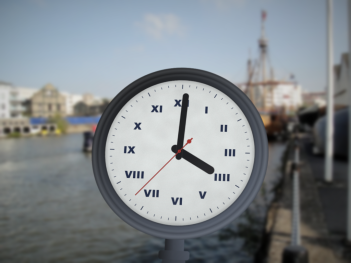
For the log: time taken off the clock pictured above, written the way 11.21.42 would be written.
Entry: 4.00.37
